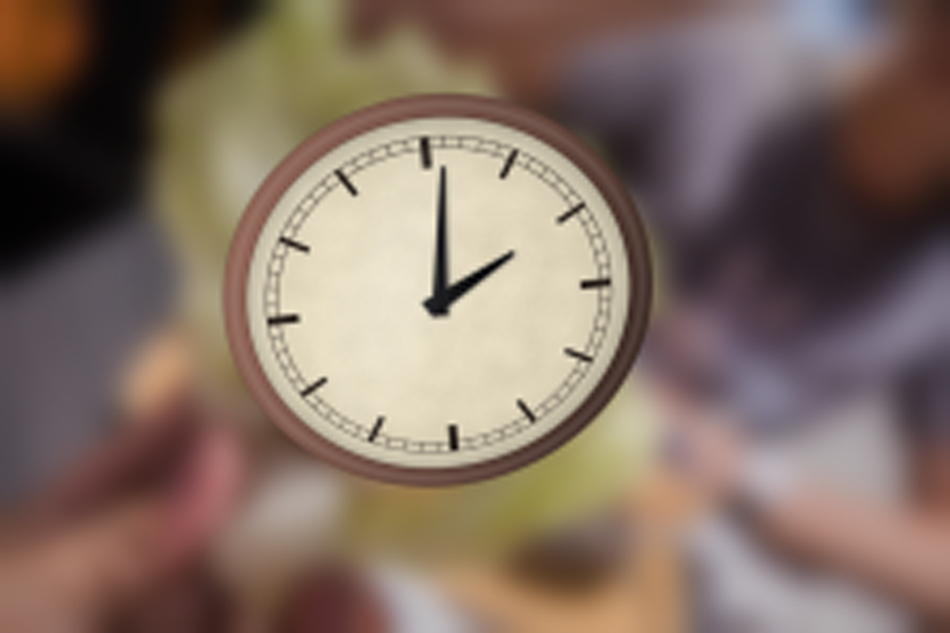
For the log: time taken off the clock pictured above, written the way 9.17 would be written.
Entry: 2.01
